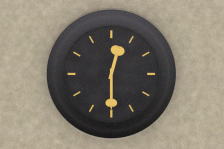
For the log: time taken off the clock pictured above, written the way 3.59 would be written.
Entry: 12.30
